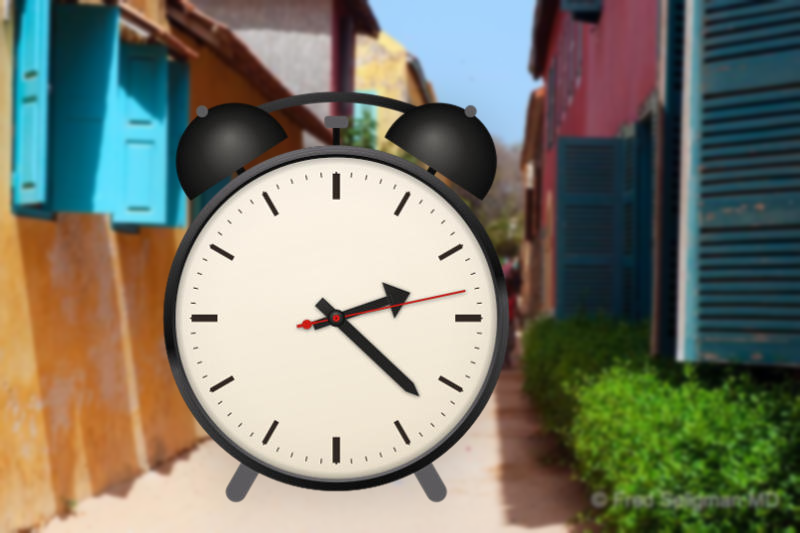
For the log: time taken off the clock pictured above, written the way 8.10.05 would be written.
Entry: 2.22.13
